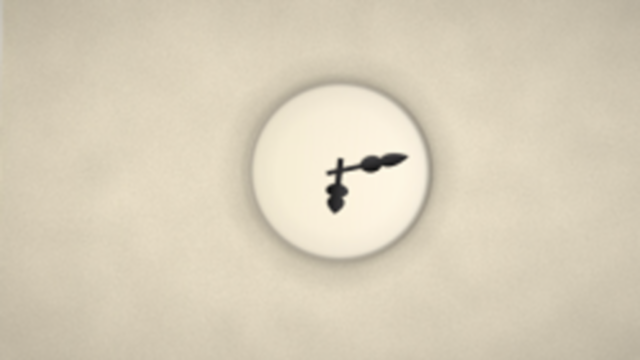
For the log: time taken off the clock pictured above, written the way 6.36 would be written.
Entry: 6.13
